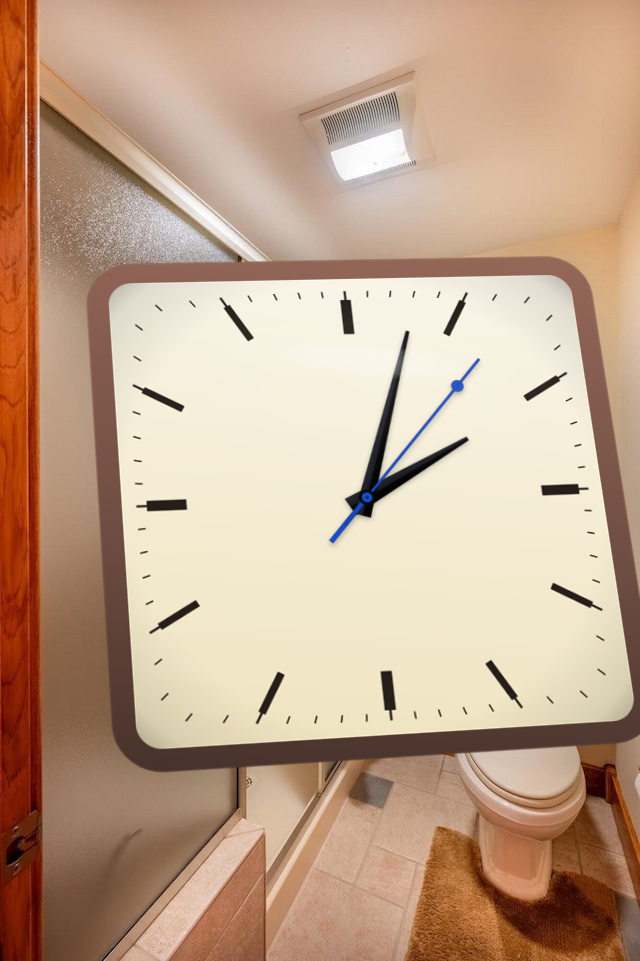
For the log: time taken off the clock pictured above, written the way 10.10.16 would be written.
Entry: 2.03.07
